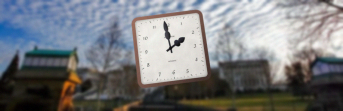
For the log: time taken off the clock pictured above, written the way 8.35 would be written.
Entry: 1.59
